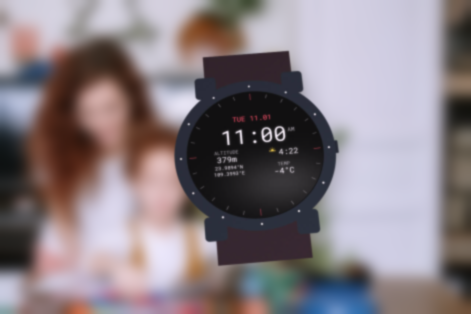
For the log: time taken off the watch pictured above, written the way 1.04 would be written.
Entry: 11.00
